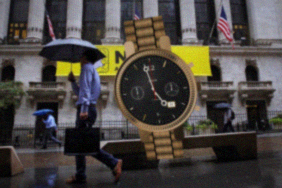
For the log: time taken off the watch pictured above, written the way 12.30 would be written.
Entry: 4.58
